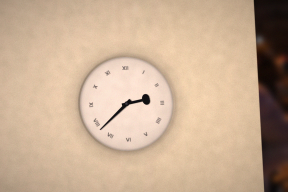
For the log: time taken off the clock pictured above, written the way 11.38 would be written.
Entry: 2.38
